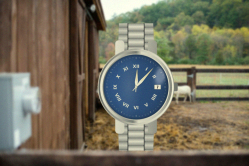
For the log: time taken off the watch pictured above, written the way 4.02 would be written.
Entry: 12.07
